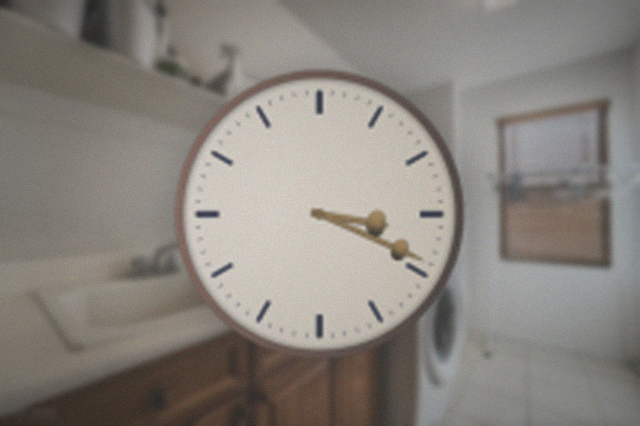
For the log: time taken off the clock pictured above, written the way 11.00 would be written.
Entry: 3.19
